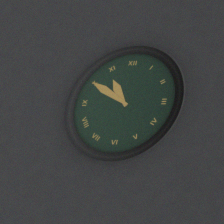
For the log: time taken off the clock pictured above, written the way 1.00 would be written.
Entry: 10.50
